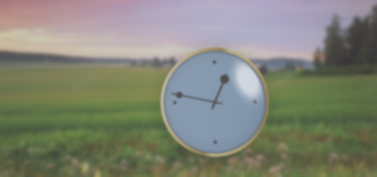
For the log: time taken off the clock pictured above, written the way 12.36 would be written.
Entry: 12.47
